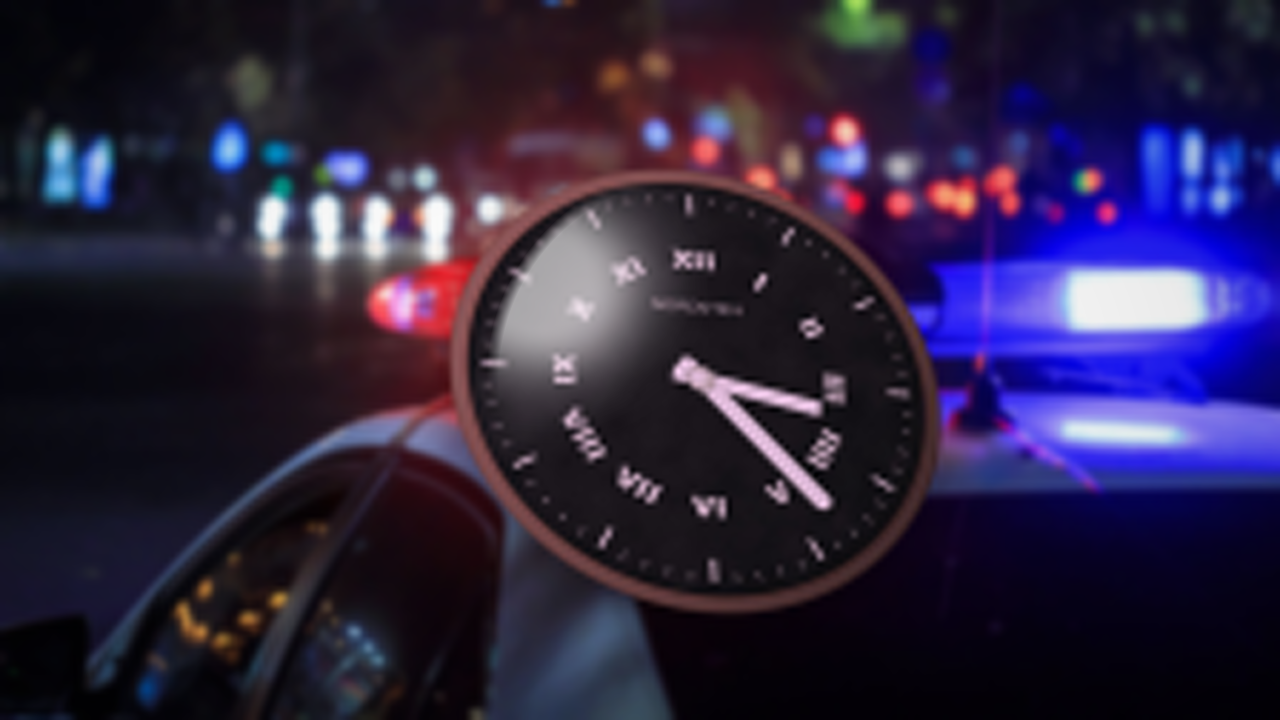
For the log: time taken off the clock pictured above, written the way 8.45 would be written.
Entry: 3.23
